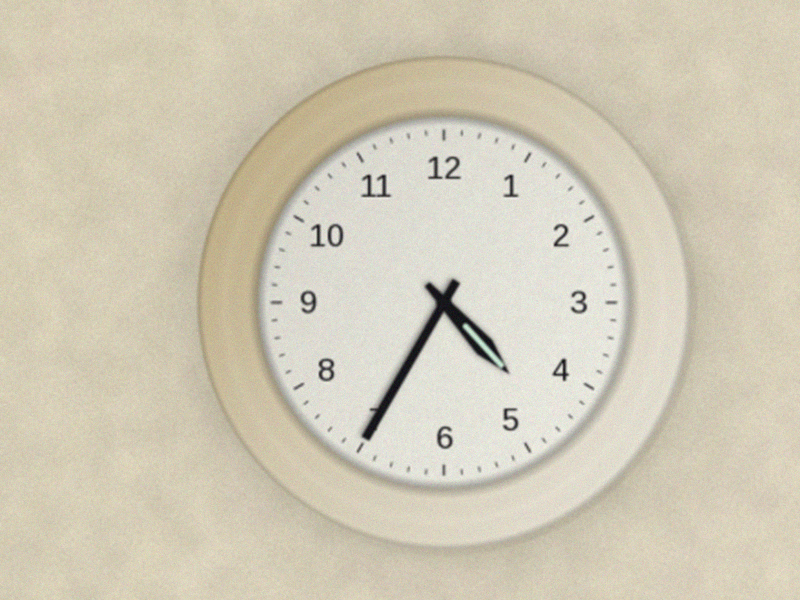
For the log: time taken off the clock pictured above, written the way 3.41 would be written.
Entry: 4.35
